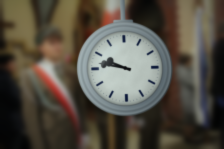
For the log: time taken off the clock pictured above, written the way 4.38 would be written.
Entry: 9.47
